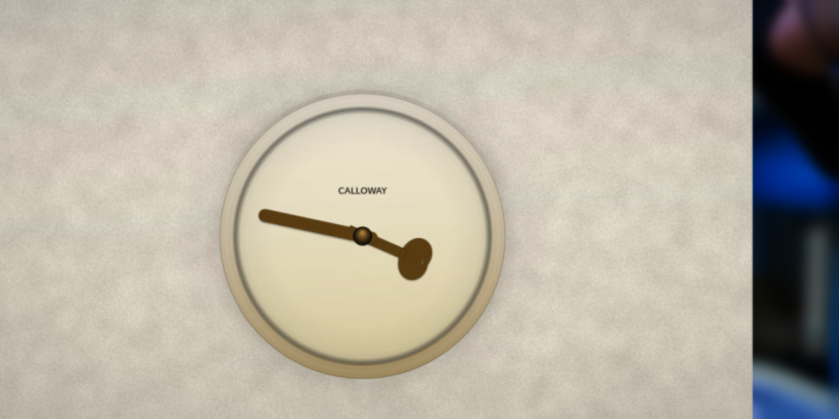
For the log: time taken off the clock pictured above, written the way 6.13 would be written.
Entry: 3.47
